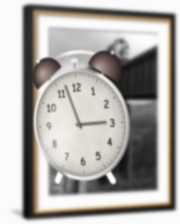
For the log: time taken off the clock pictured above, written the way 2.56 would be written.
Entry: 2.57
